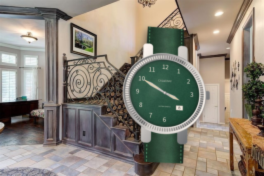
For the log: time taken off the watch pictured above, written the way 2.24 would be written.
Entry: 3.50
